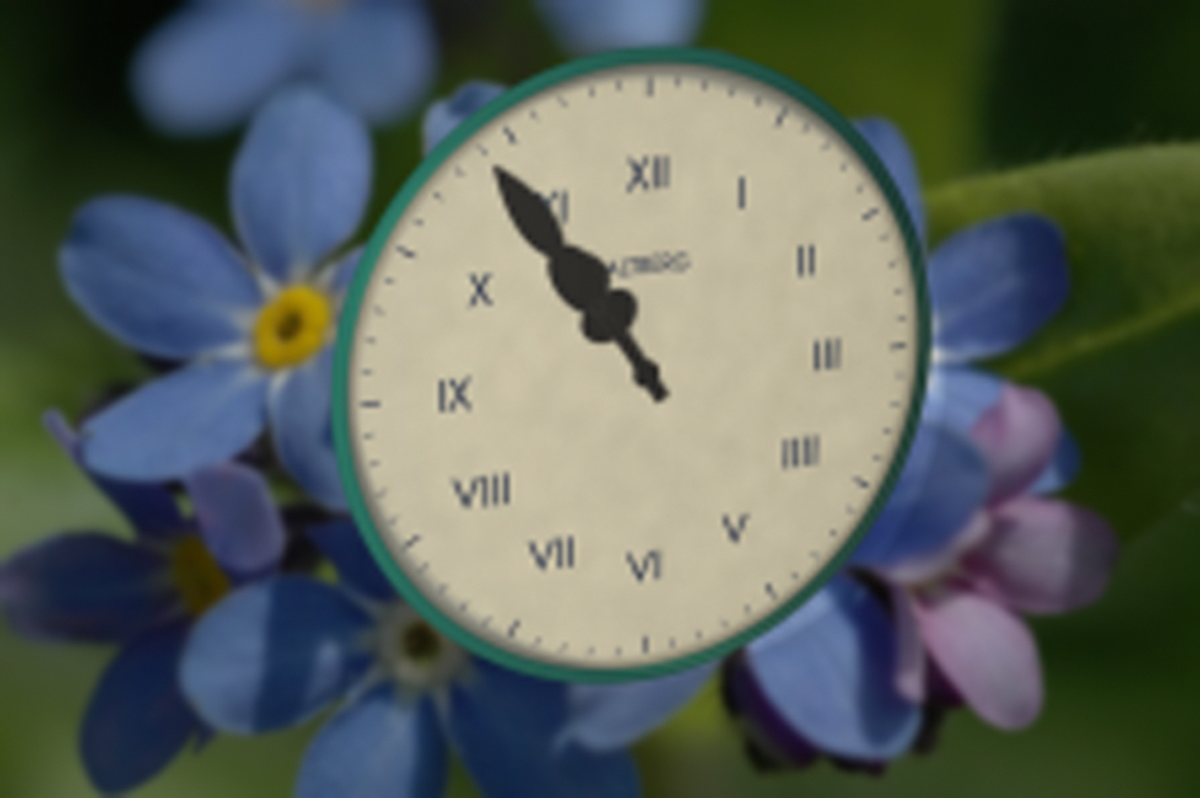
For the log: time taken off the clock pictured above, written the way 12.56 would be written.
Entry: 10.54
